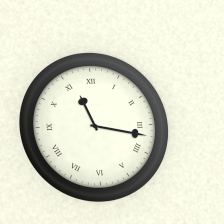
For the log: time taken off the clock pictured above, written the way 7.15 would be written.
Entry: 11.17
